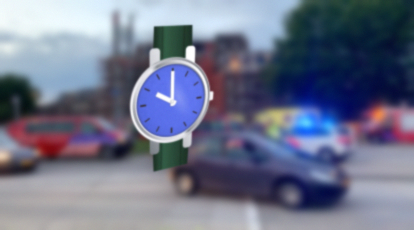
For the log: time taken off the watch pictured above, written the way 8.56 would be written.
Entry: 10.00
